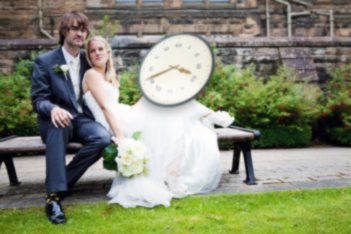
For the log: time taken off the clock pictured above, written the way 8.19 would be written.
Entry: 3.41
